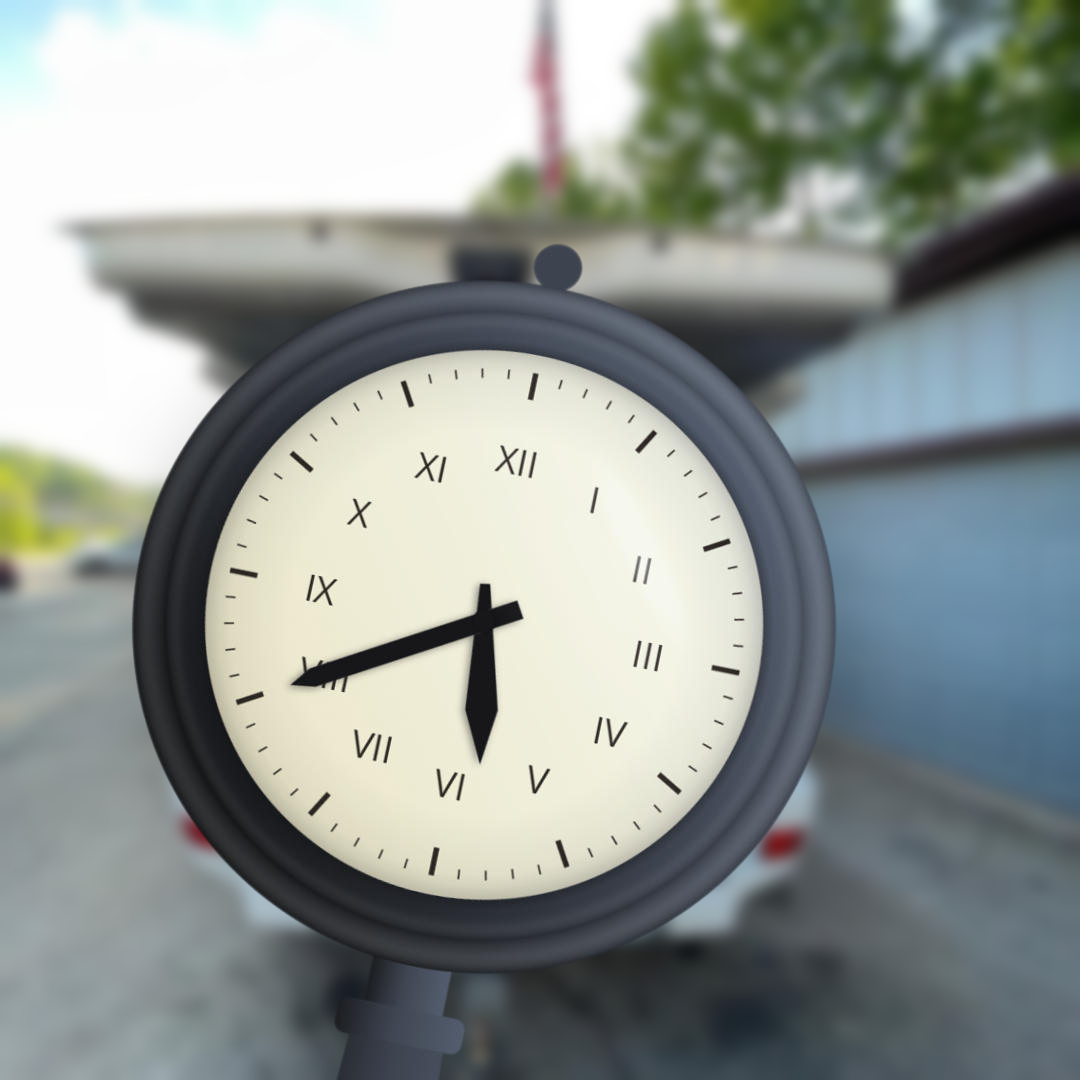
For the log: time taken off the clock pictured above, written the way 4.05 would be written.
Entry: 5.40
